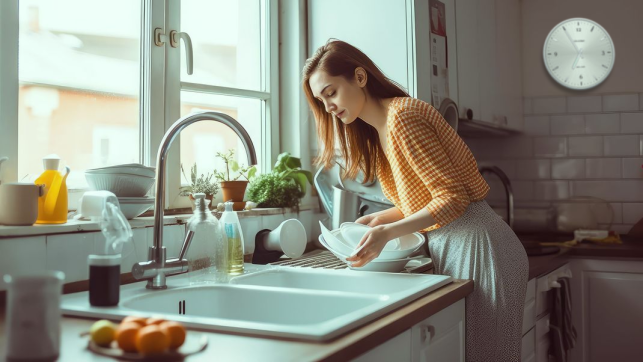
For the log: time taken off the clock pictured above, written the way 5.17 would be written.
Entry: 6.55
